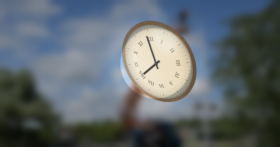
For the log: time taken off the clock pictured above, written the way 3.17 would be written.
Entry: 7.59
